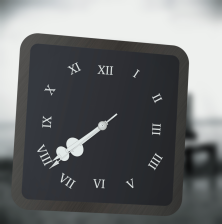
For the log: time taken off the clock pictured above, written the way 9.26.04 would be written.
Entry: 7.38.38
